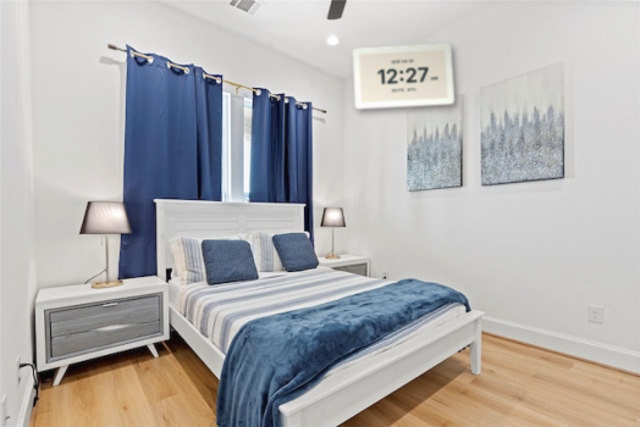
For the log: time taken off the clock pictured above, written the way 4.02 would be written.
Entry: 12.27
